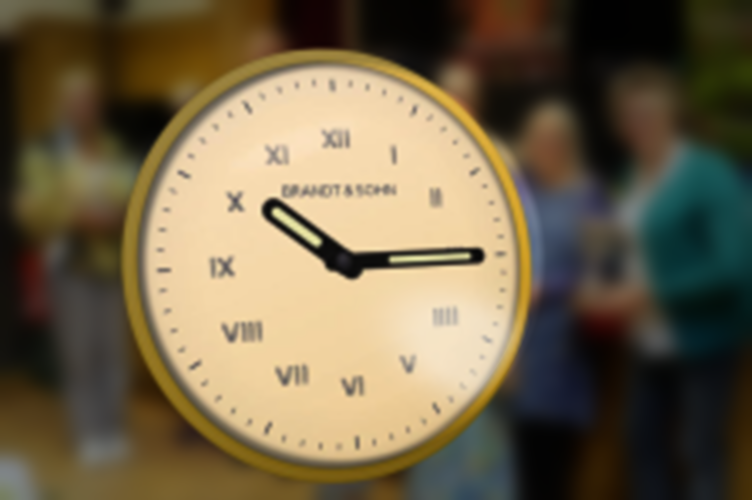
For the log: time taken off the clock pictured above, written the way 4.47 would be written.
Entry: 10.15
